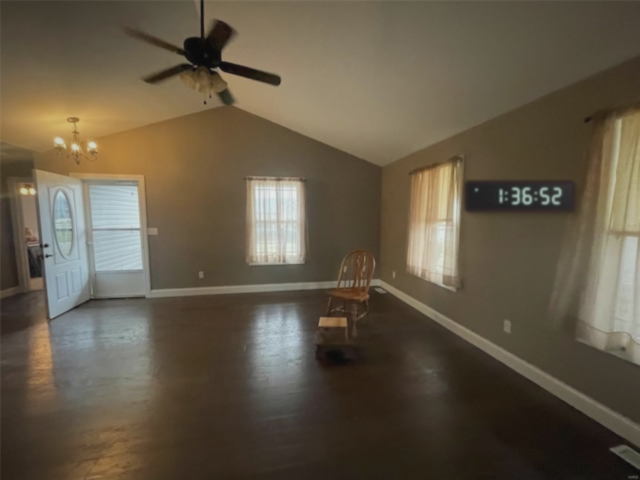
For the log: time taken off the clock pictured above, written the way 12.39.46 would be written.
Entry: 1.36.52
